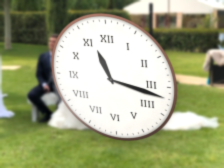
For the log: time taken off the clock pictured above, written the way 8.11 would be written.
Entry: 11.17
